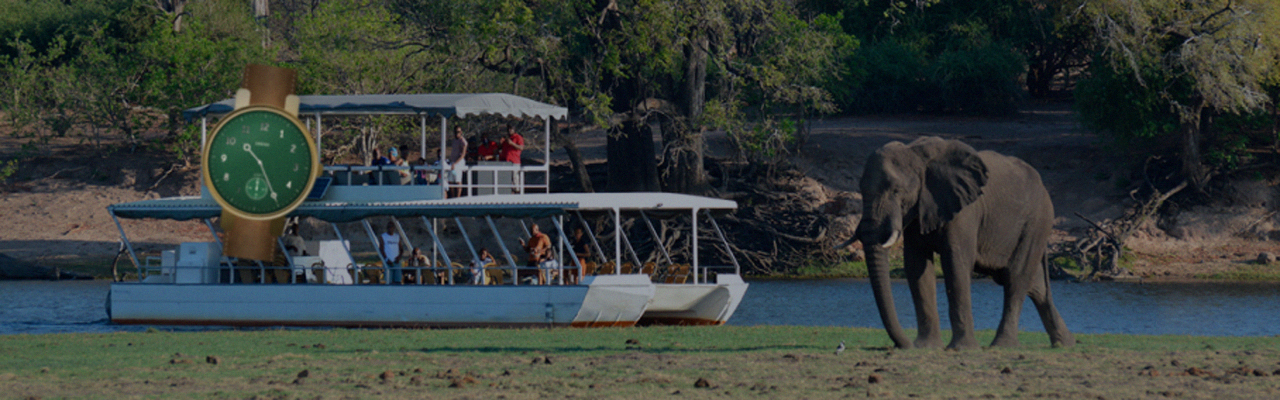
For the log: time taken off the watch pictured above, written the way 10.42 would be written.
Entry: 10.25
